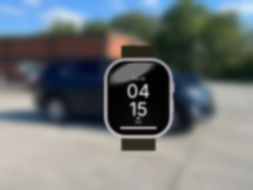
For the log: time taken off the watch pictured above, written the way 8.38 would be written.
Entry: 4.15
